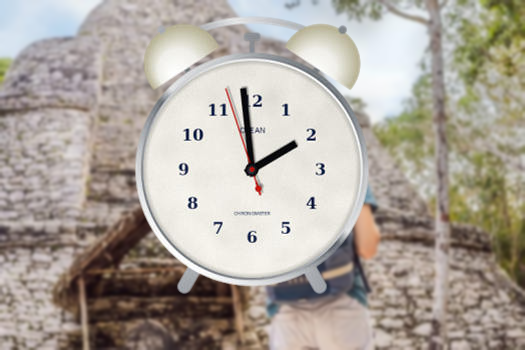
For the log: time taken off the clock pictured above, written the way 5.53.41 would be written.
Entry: 1.58.57
